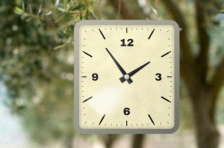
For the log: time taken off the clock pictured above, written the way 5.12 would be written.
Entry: 1.54
